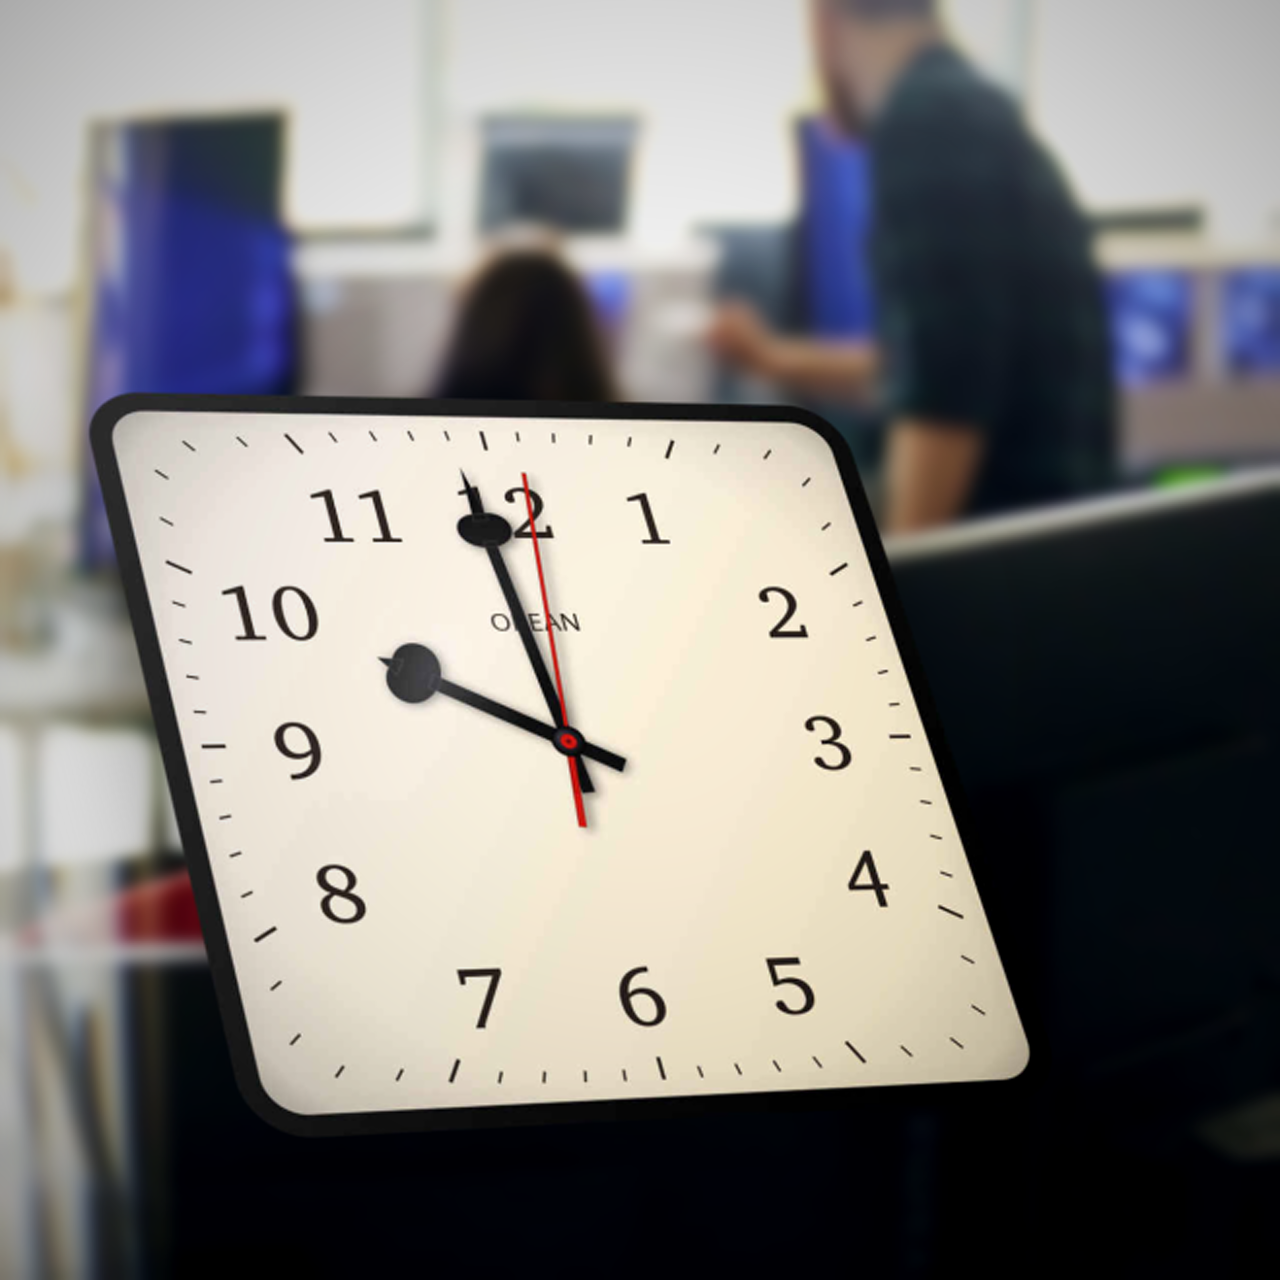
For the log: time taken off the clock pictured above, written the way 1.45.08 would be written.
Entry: 9.59.01
